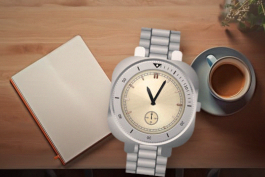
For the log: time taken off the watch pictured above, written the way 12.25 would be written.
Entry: 11.04
